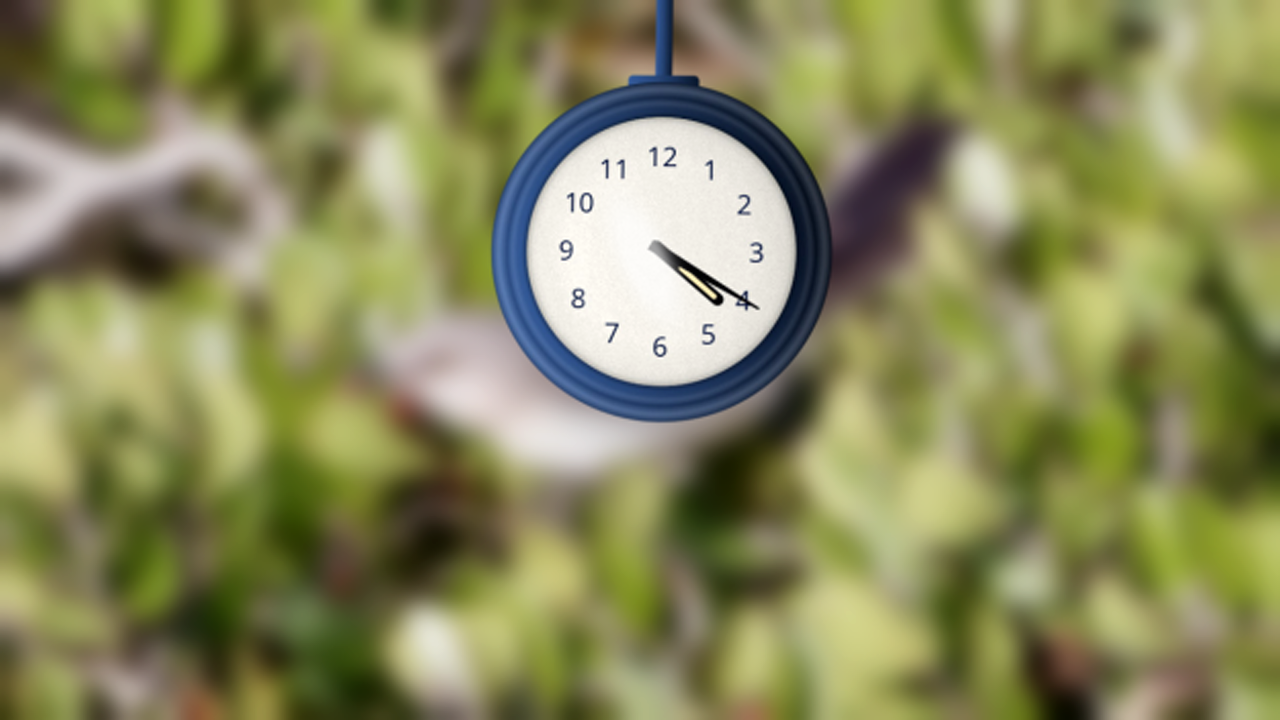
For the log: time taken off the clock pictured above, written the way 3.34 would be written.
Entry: 4.20
